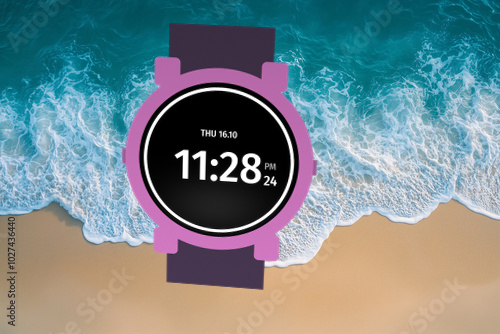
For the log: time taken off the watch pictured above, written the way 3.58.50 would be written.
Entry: 11.28.24
